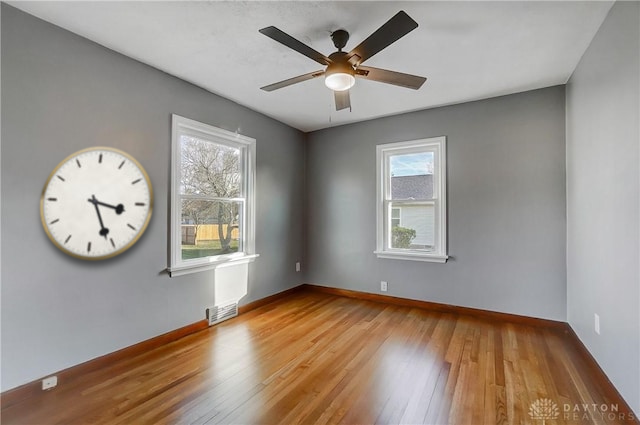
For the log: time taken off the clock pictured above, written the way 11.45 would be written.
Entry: 3.26
